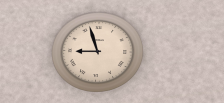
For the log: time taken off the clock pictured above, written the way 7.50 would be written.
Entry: 8.57
